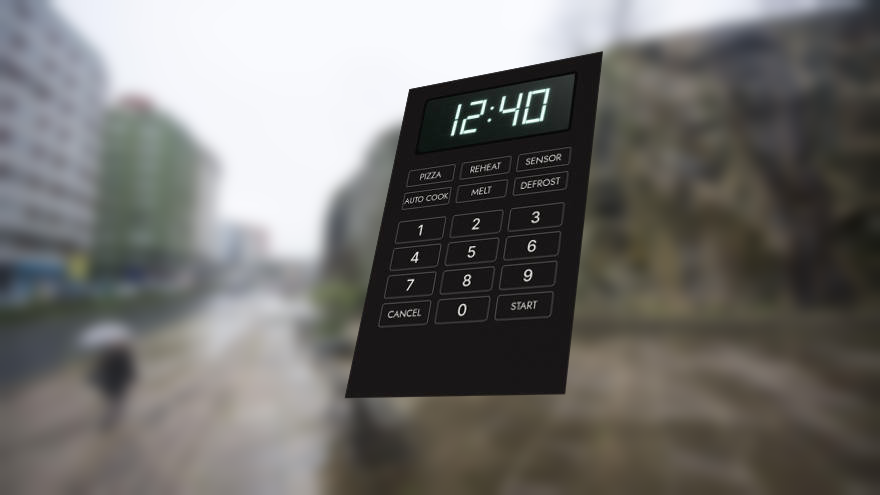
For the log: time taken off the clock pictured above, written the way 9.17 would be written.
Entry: 12.40
